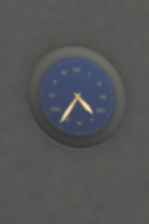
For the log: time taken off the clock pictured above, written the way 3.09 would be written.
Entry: 4.36
